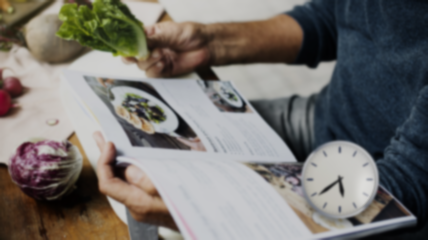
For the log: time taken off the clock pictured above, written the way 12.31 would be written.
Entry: 5.39
